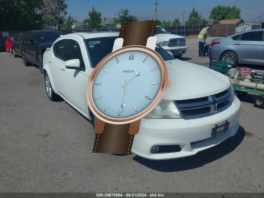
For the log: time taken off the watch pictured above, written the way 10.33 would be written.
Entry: 1.29
